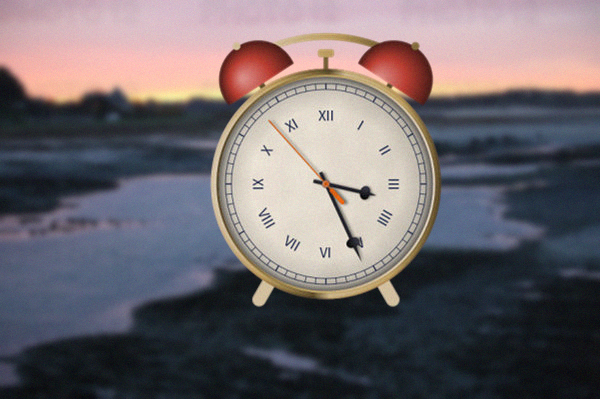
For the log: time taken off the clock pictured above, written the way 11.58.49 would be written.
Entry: 3.25.53
